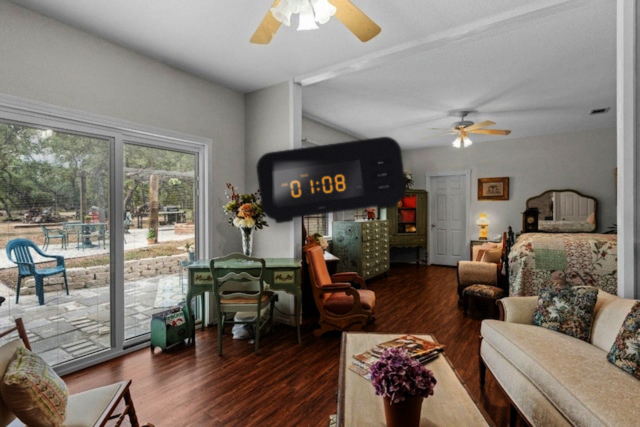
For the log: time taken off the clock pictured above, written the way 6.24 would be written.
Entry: 1.08
